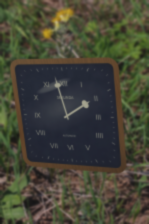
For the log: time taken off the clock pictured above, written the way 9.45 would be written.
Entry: 1.58
